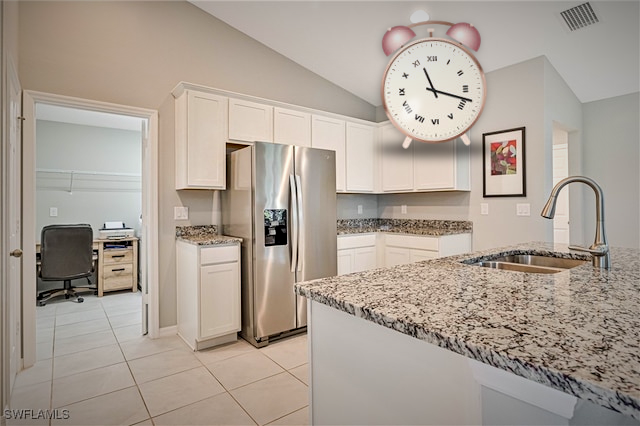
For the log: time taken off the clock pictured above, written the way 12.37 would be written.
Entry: 11.18
